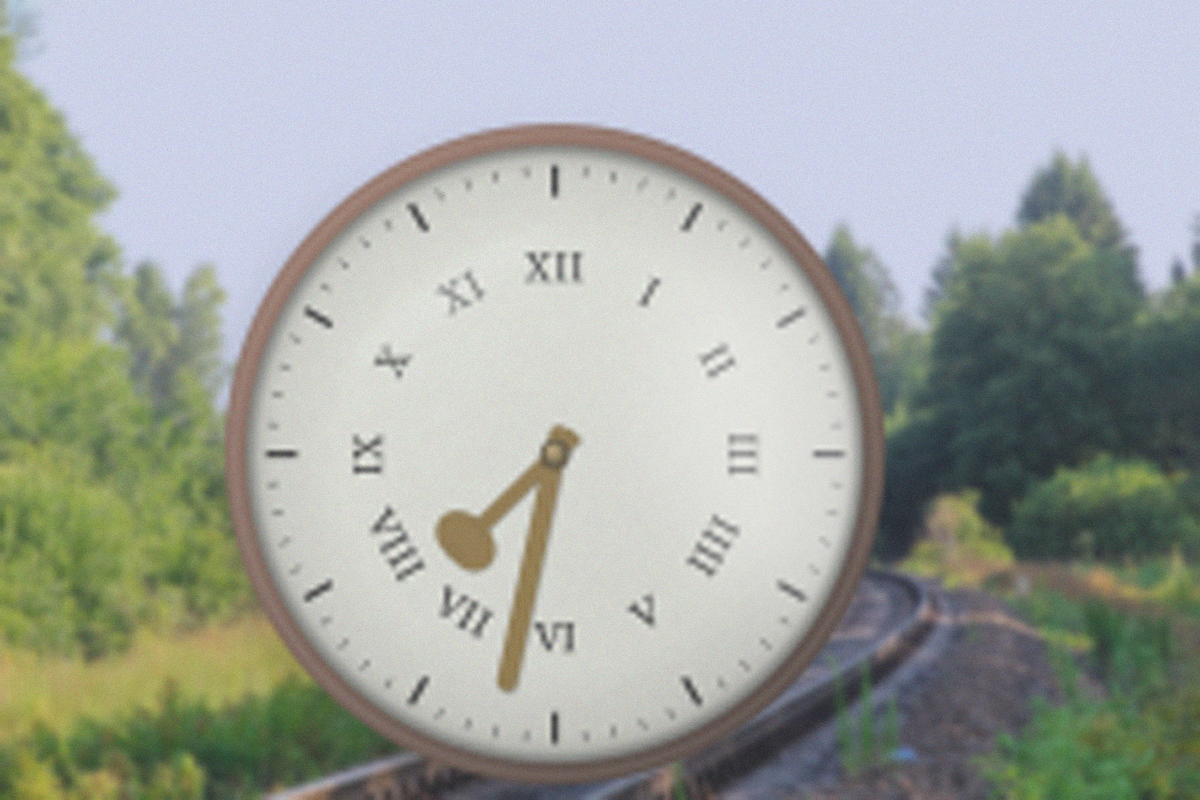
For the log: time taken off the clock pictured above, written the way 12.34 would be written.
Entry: 7.32
